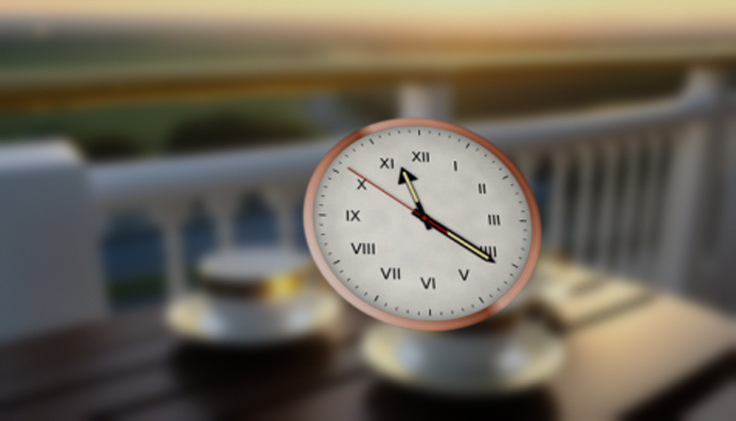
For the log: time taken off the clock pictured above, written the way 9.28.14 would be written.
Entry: 11.20.51
